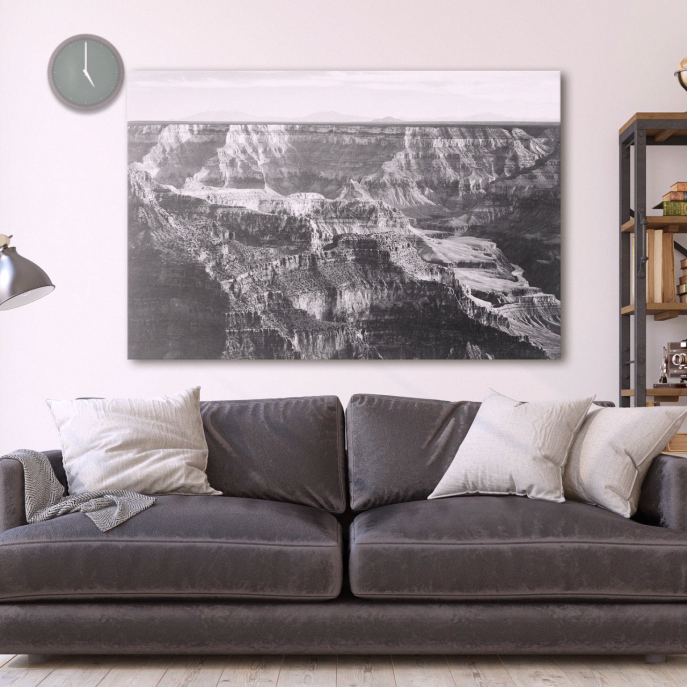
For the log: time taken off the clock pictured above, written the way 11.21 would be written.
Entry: 5.00
